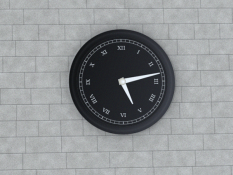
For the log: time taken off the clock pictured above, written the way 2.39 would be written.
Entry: 5.13
